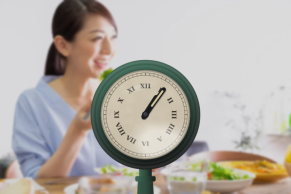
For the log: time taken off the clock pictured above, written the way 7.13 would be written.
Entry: 1.06
